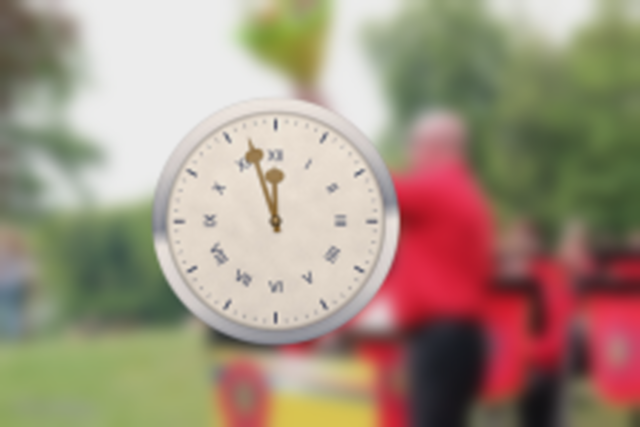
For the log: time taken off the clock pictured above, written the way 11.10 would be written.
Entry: 11.57
